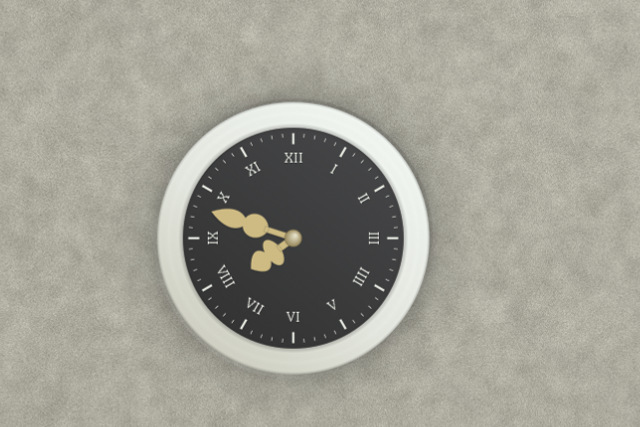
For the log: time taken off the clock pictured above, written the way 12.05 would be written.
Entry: 7.48
